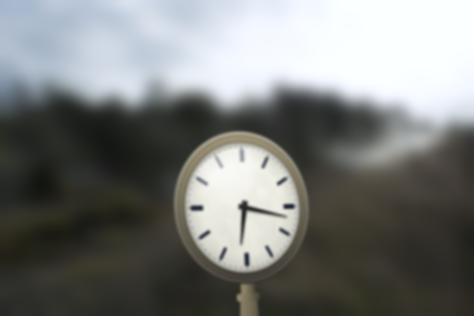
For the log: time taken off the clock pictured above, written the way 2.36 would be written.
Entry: 6.17
